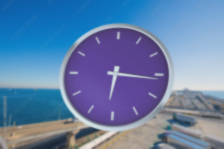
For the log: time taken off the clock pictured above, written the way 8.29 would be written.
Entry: 6.16
